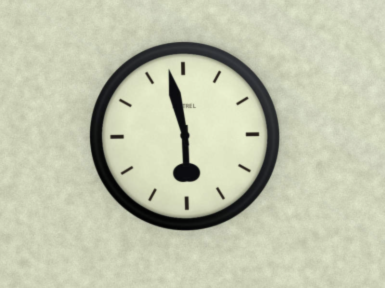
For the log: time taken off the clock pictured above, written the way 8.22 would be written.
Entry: 5.58
